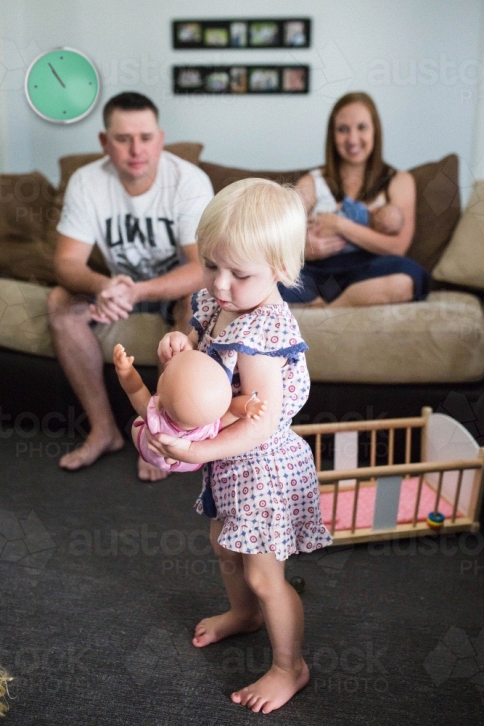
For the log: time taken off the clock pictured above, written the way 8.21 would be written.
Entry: 10.55
